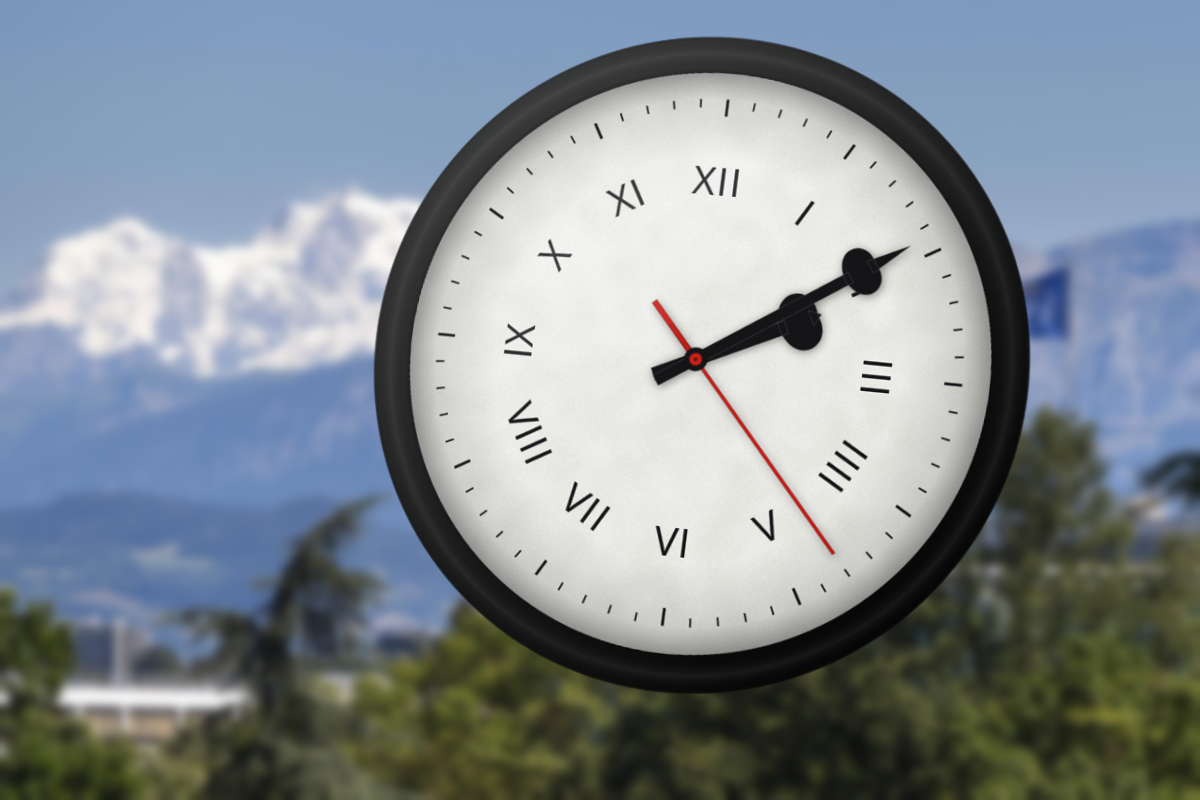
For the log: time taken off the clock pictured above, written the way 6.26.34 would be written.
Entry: 2.09.23
